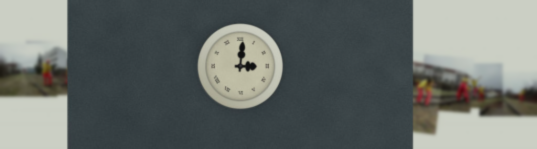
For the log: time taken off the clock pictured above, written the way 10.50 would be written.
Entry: 3.01
